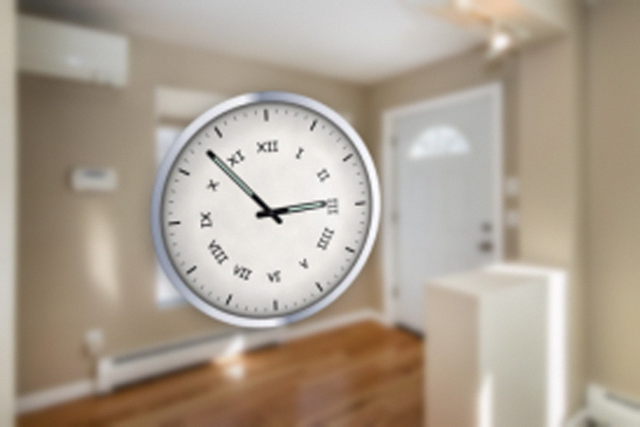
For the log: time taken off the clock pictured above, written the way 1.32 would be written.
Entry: 2.53
